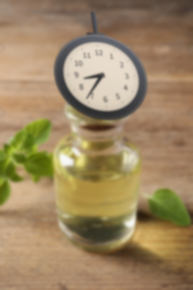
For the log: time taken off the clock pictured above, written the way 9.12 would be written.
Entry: 8.36
